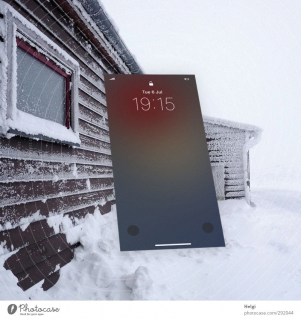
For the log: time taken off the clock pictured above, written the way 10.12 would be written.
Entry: 19.15
